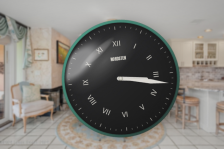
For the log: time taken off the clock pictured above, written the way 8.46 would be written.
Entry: 3.17
